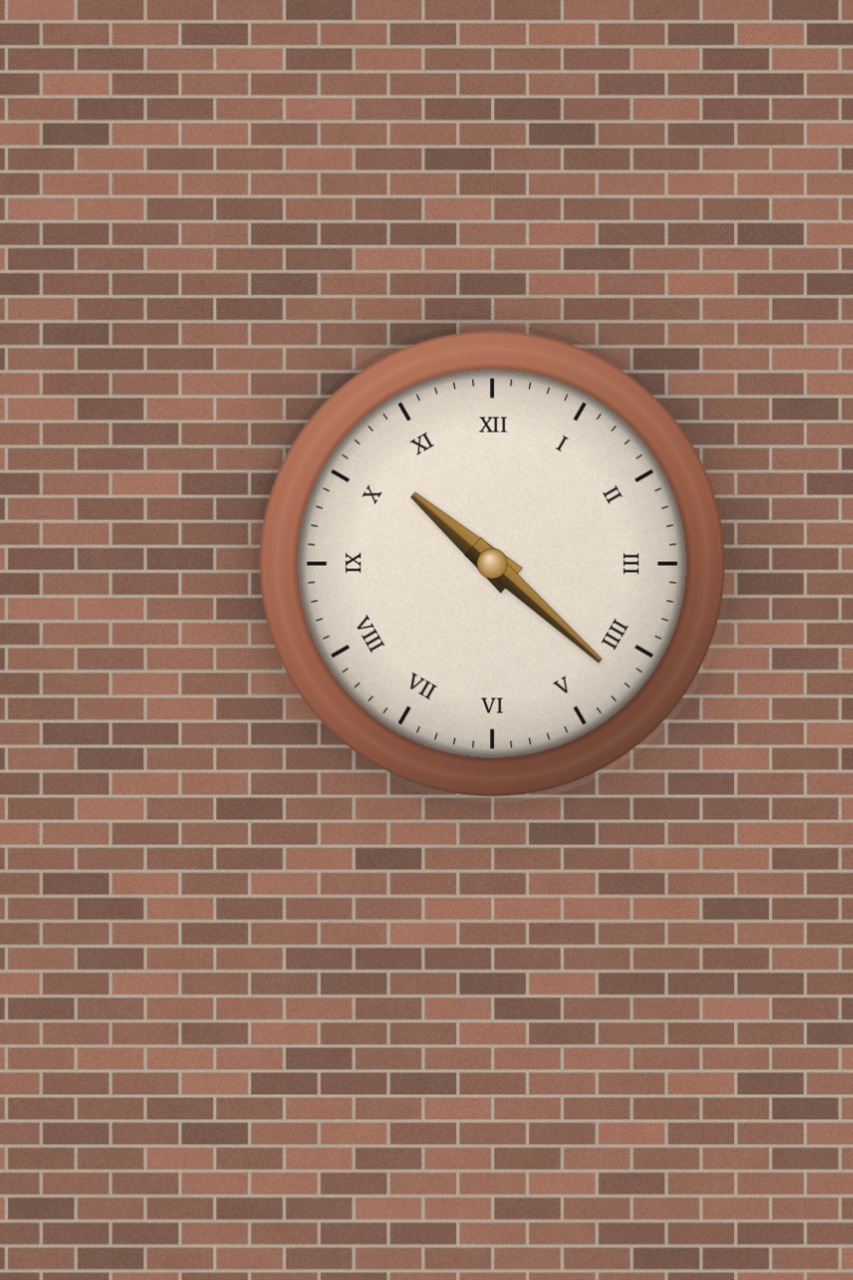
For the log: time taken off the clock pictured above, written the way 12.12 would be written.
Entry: 10.22
